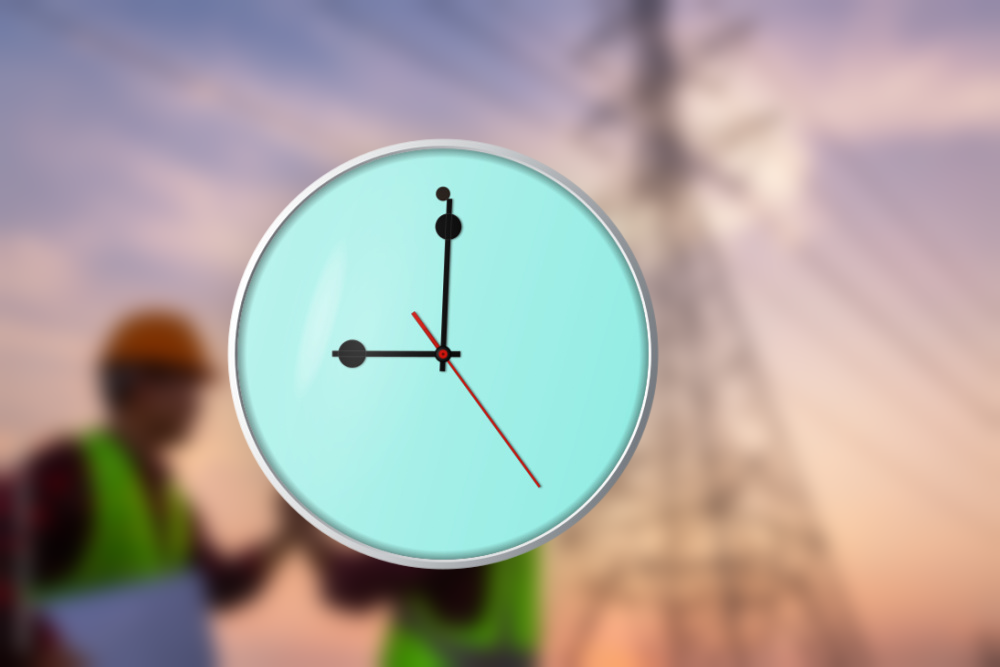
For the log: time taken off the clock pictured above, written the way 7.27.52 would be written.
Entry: 9.00.24
